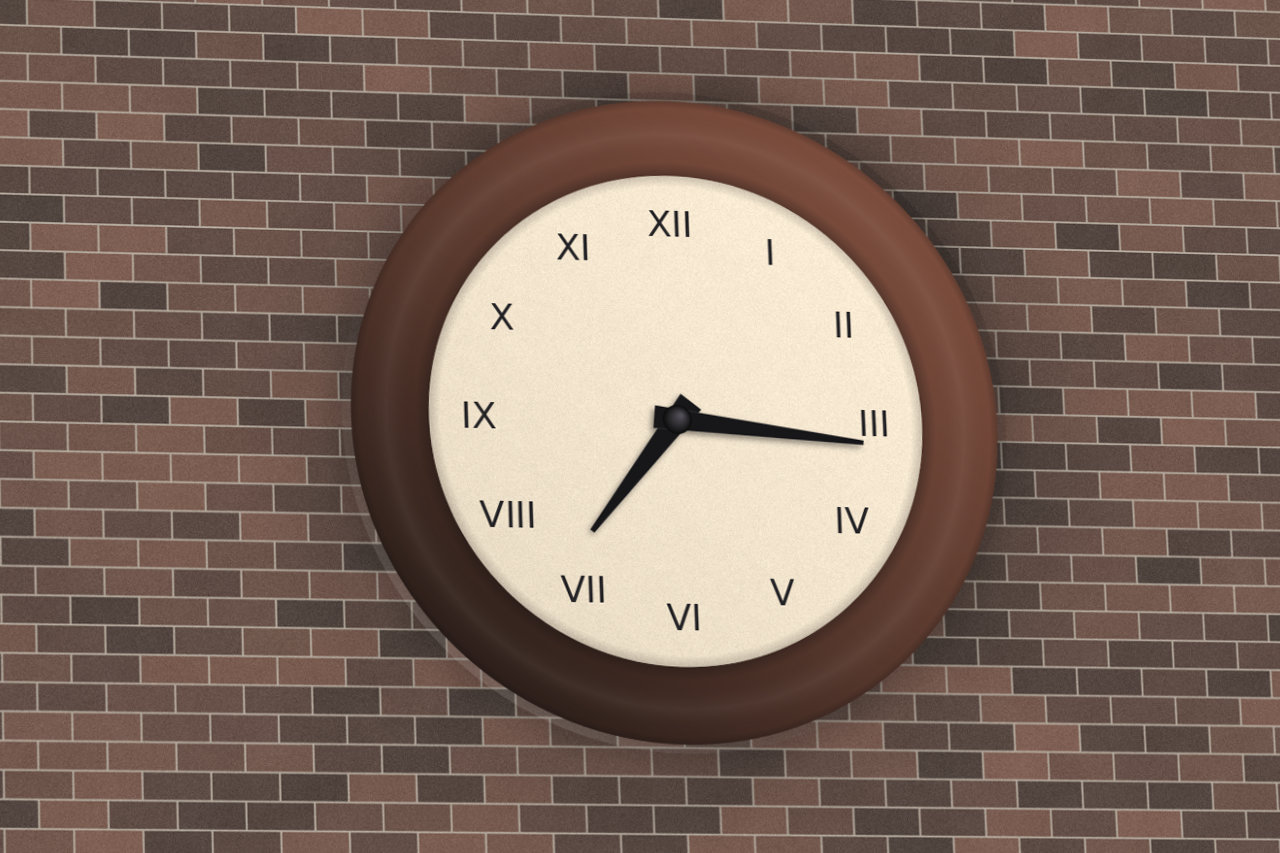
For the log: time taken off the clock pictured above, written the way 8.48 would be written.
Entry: 7.16
